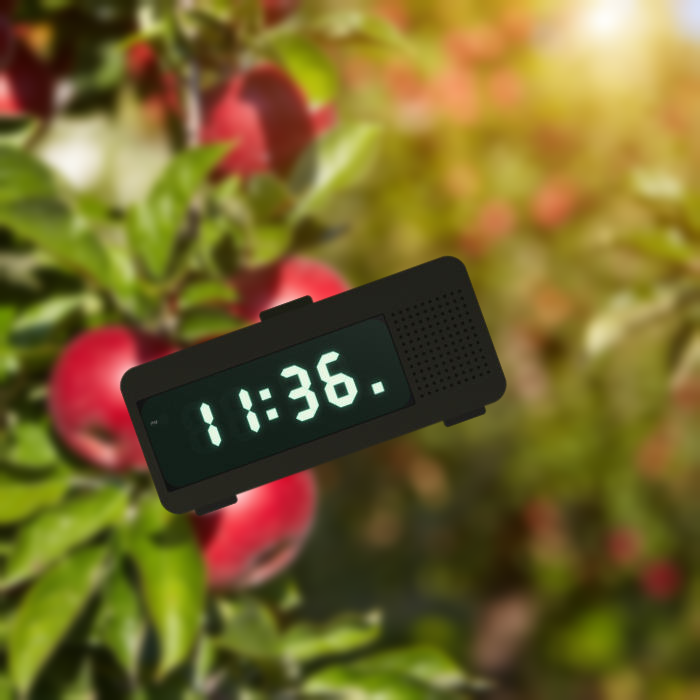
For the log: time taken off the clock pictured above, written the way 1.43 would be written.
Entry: 11.36
